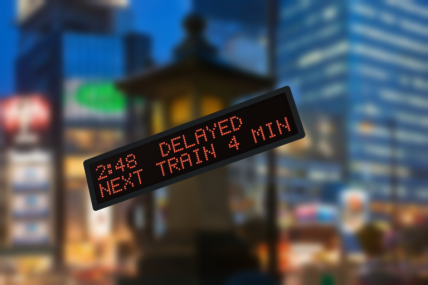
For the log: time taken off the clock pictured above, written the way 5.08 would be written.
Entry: 2.48
